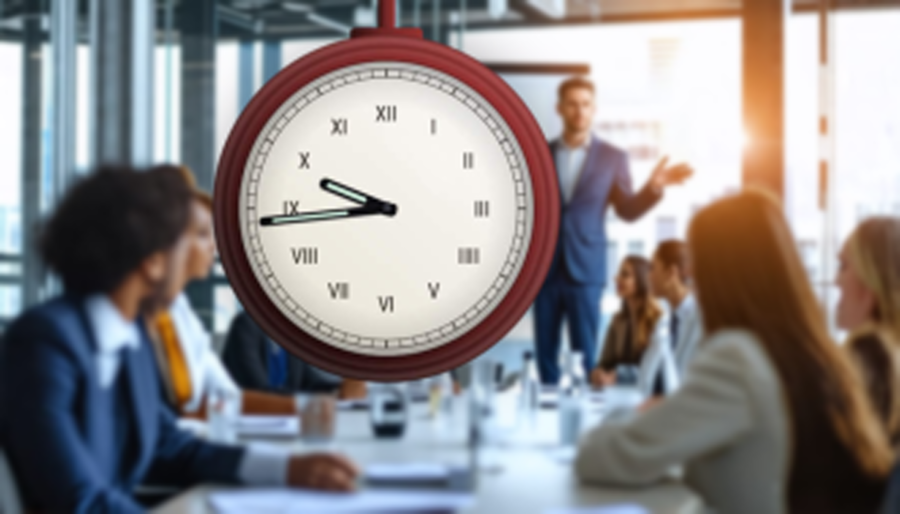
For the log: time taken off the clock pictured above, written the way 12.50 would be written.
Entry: 9.44
